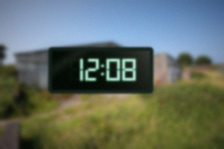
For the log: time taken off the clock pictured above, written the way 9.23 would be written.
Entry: 12.08
